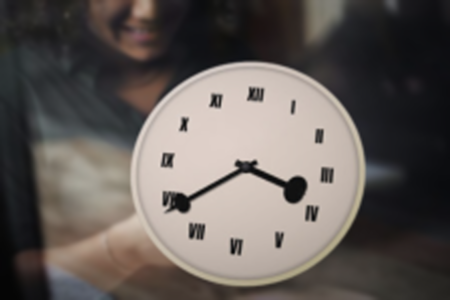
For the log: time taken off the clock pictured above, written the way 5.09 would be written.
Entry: 3.39
